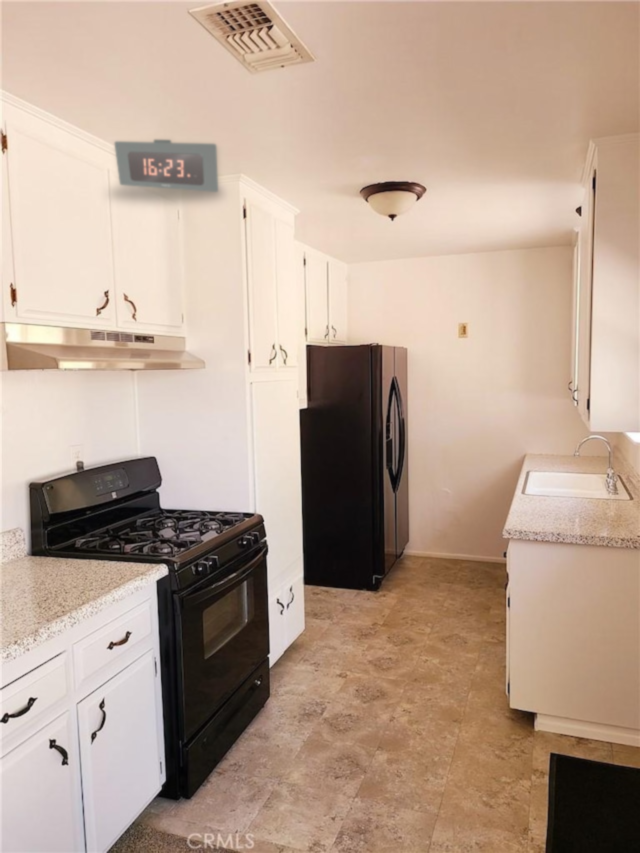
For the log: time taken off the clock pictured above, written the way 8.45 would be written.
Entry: 16.23
